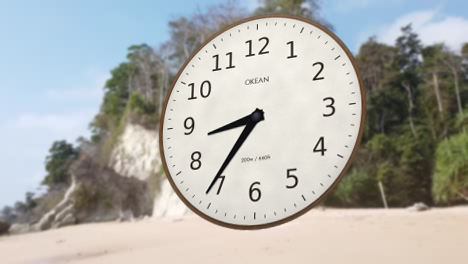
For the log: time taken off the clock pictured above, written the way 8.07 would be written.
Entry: 8.36
